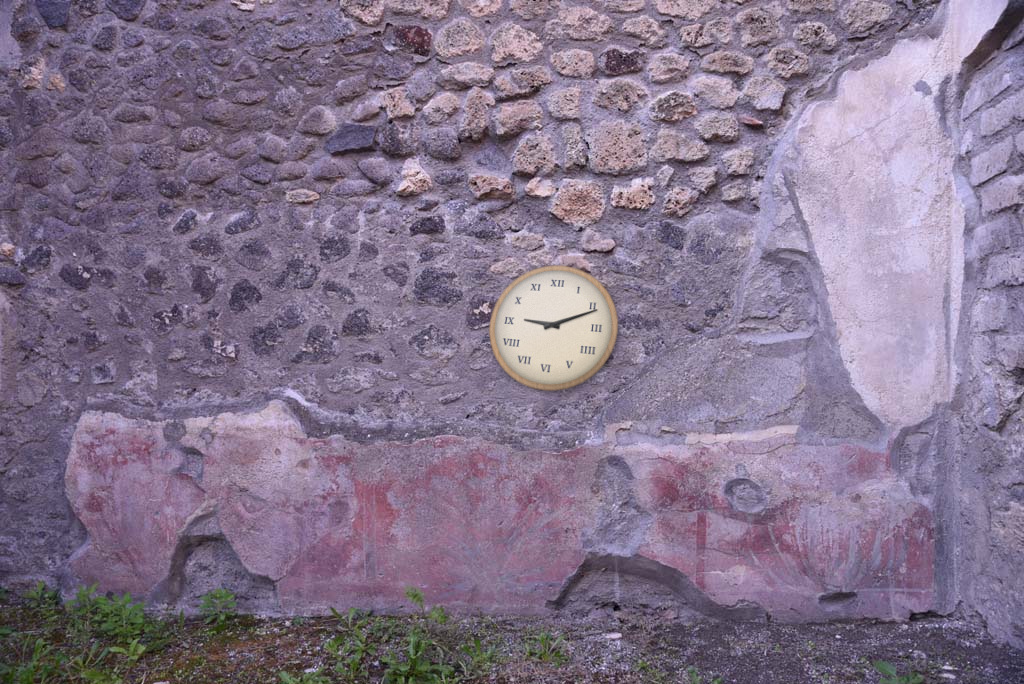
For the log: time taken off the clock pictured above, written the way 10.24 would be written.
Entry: 9.11
